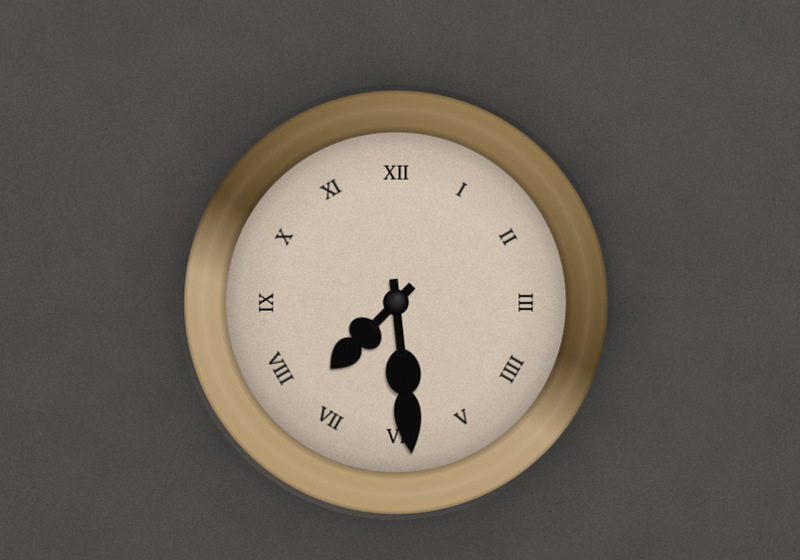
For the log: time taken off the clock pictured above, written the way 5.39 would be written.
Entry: 7.29
